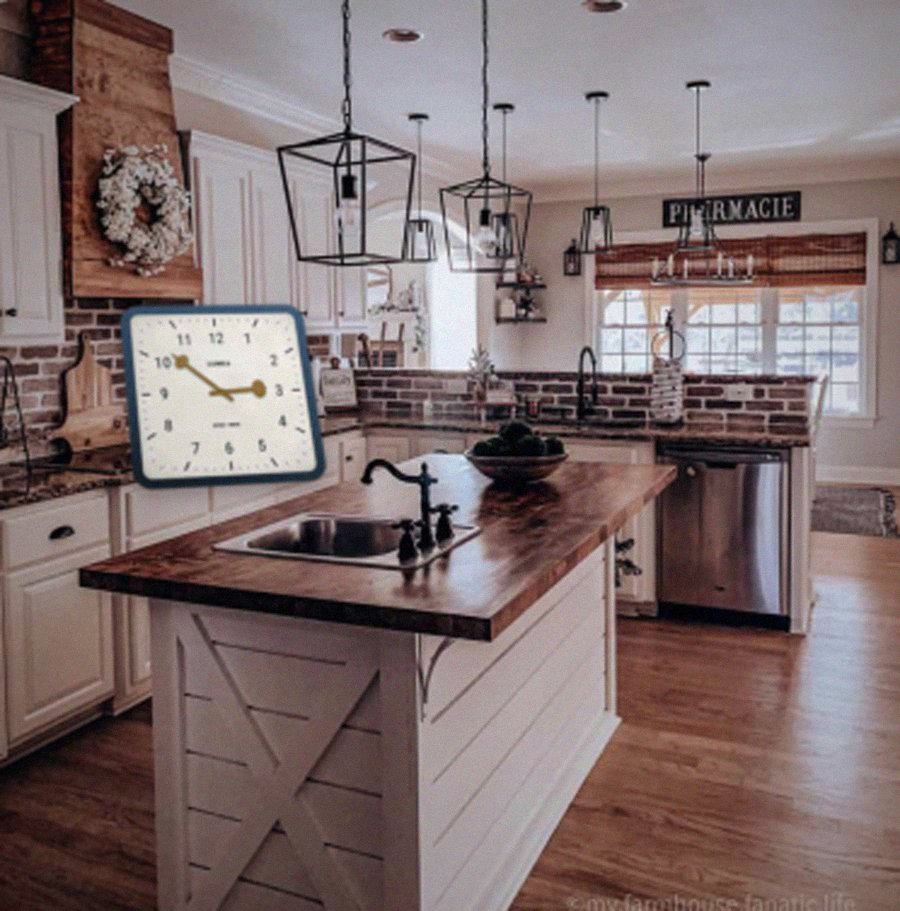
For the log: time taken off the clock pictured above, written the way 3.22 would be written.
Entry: 2.52
